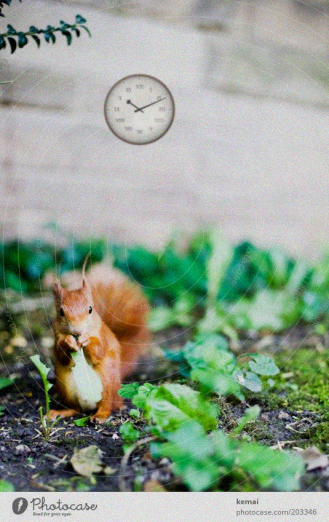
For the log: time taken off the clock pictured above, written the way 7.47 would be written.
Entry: 10.11
